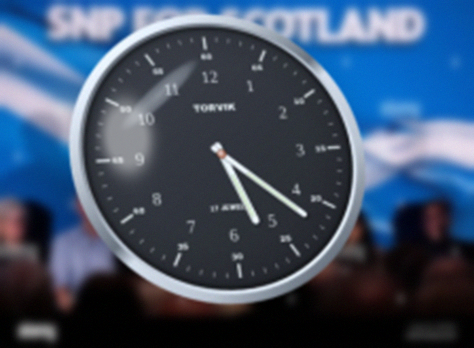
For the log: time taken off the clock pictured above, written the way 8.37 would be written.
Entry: 5.22
